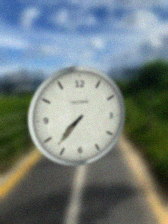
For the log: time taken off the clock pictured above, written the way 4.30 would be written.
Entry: 7.37
